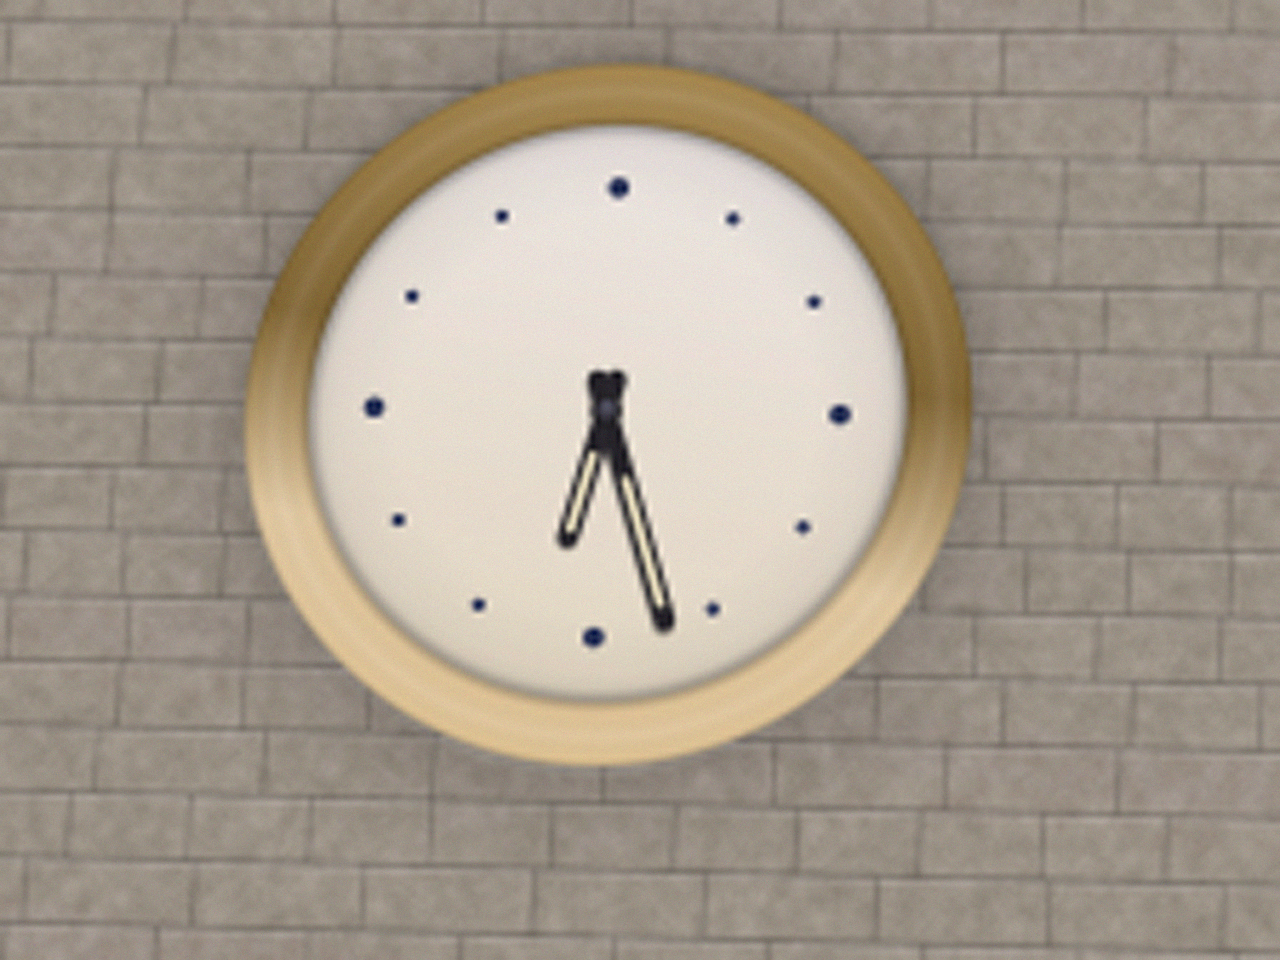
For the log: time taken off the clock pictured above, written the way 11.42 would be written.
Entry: 6.27
